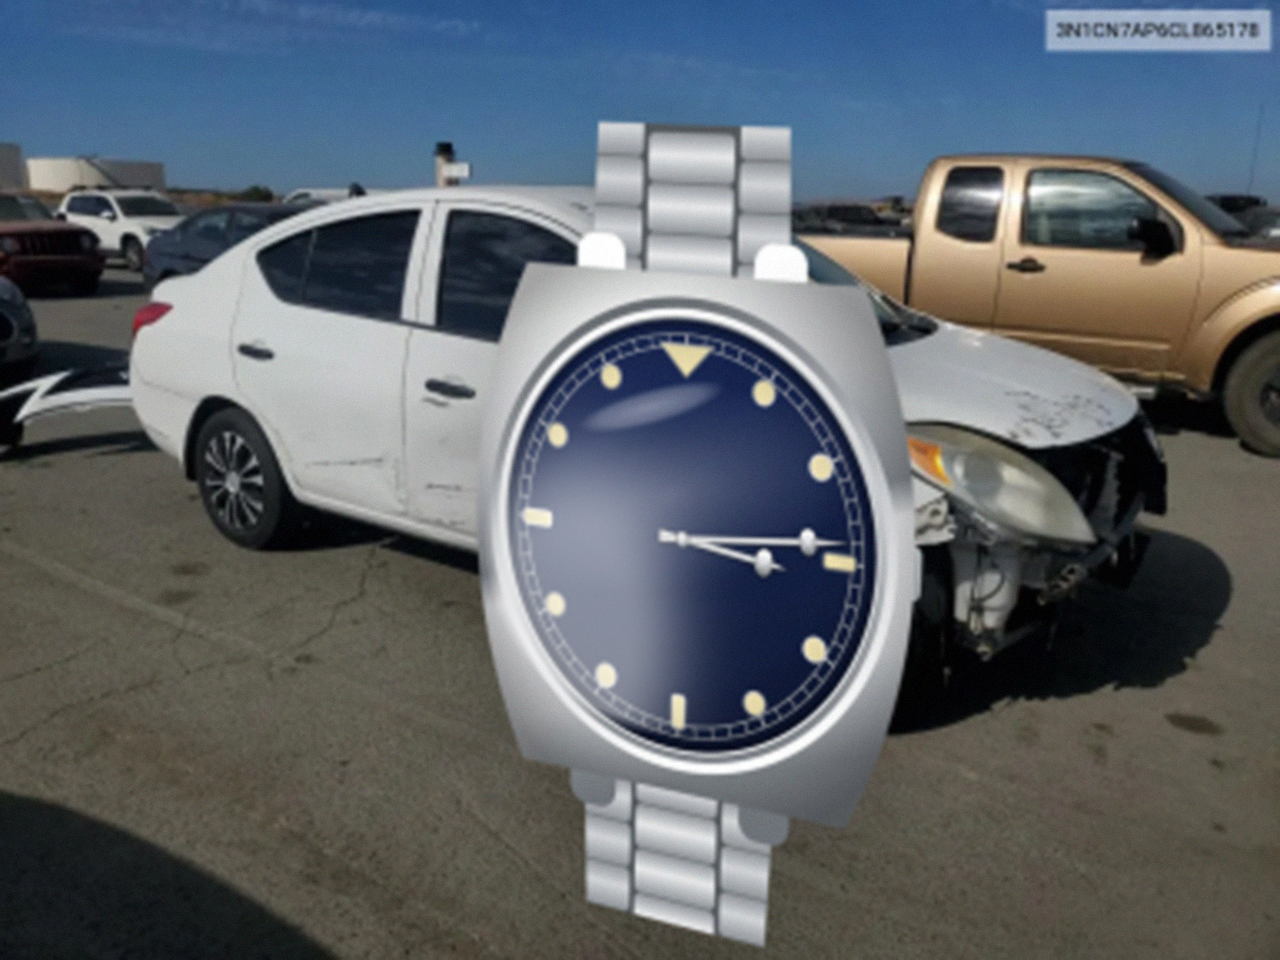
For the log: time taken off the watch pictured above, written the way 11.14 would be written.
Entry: 3.14
